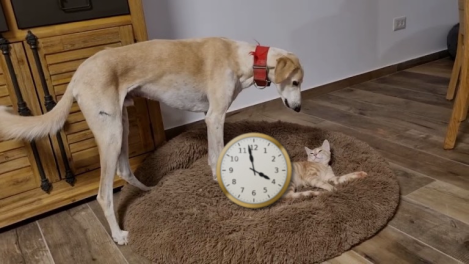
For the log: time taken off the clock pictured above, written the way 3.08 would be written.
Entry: 3.58
